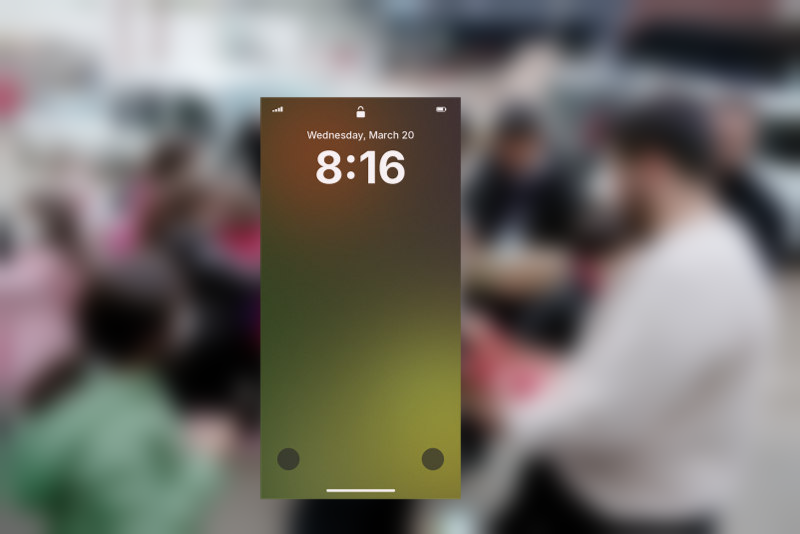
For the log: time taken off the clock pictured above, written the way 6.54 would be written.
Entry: 8.16
